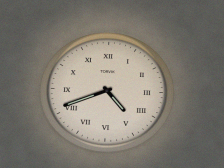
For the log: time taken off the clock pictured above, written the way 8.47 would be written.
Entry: 4.41
